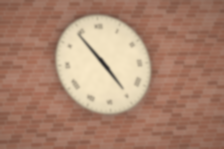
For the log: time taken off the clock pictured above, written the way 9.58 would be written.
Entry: 4.54
